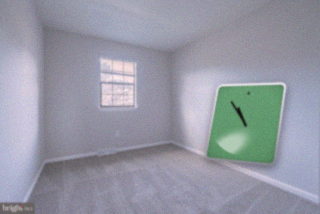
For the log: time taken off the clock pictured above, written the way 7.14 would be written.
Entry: 10.53
